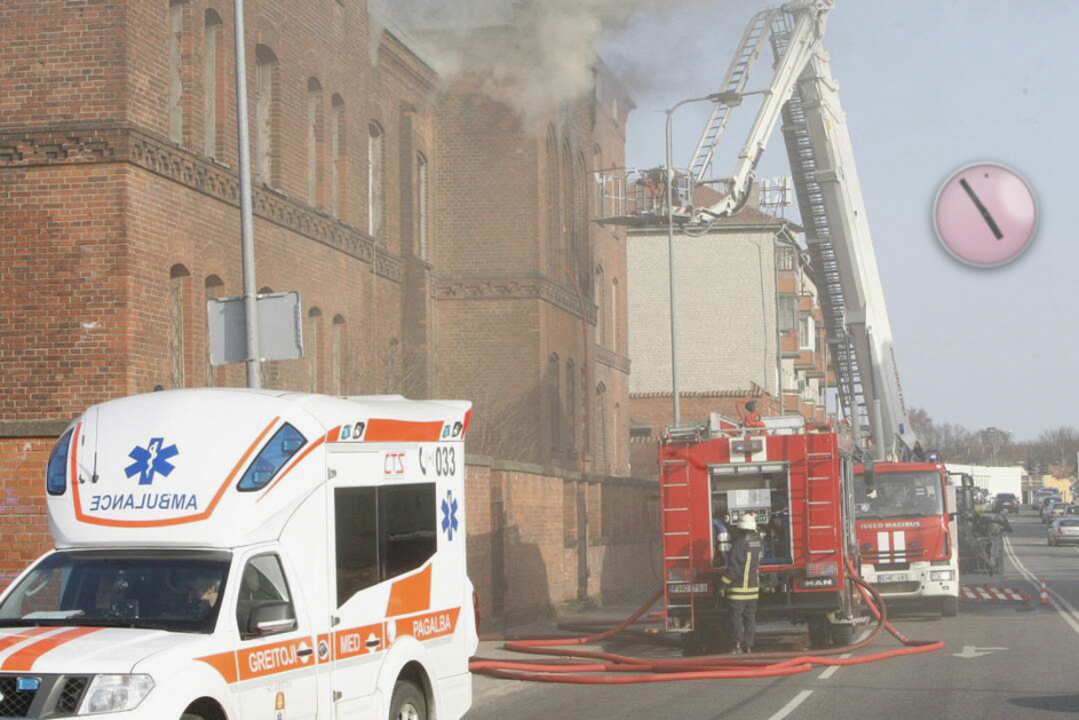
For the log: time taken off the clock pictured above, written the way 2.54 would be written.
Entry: 4.54
